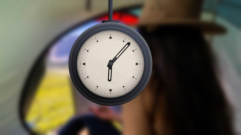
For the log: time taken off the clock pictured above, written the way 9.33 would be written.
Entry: 6.07
